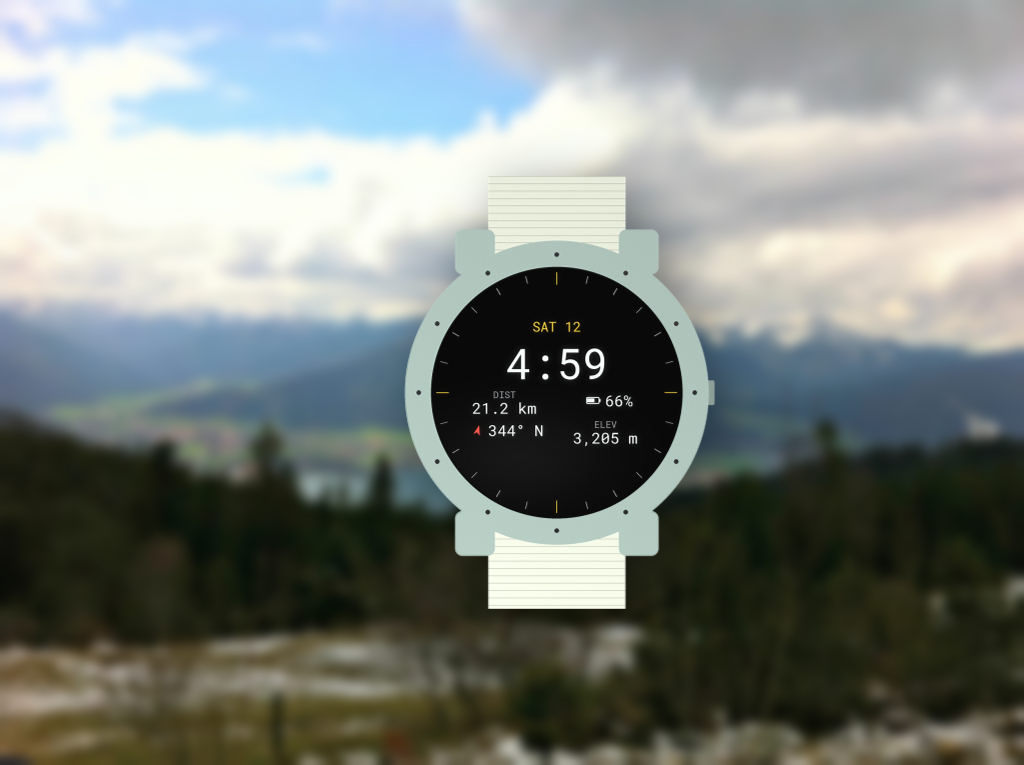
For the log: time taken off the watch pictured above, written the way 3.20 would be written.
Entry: 4.59
